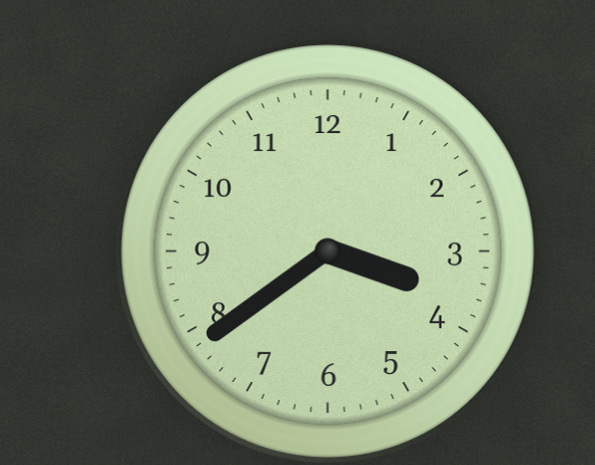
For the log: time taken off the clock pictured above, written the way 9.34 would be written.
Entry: 3.39
